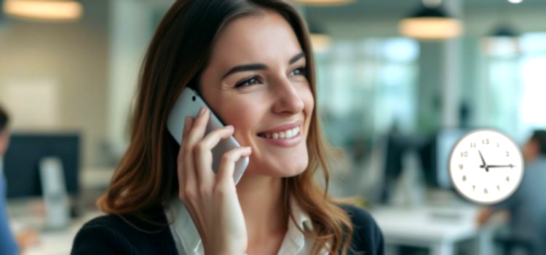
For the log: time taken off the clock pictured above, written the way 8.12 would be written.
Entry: 11.15
